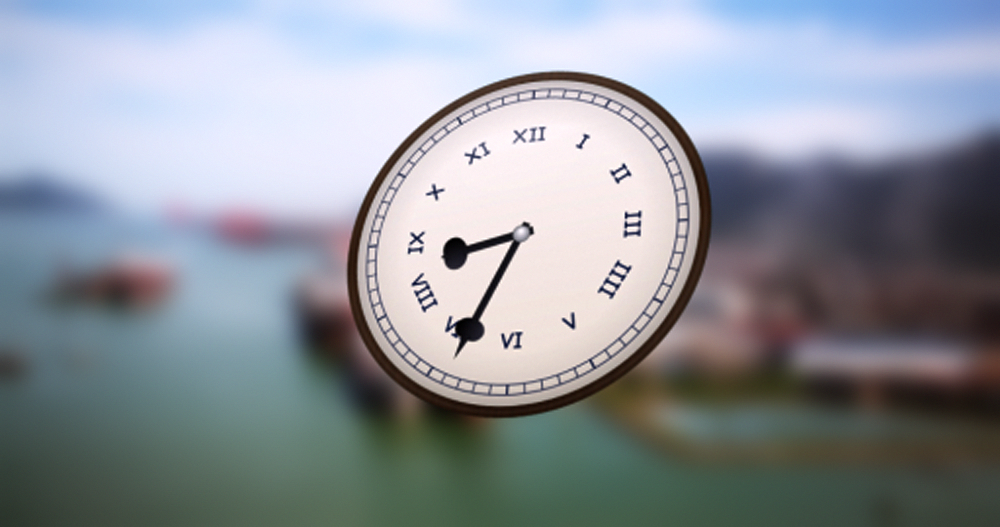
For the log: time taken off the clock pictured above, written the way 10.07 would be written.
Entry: 8.34
